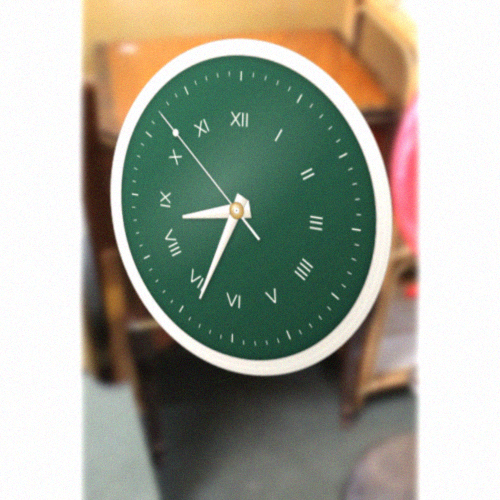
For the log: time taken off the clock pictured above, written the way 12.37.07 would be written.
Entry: 8.33.52
